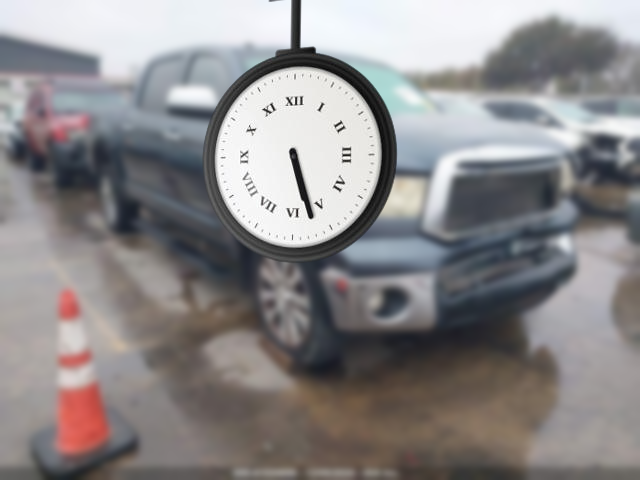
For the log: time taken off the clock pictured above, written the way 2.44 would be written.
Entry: 5.27
